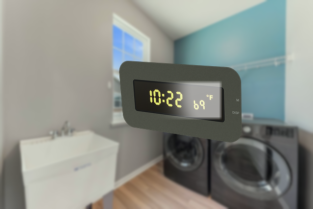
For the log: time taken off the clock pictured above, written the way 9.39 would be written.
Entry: 10.22
